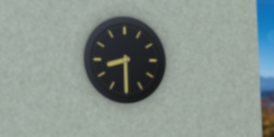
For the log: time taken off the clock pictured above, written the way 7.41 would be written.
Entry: 8.30
